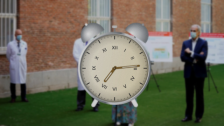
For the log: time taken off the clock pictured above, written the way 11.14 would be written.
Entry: 7.14
